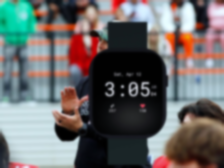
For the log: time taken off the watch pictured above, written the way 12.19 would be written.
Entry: 3.05
